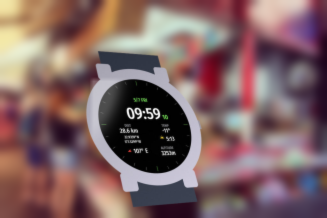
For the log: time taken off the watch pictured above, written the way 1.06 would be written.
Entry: 9.59
